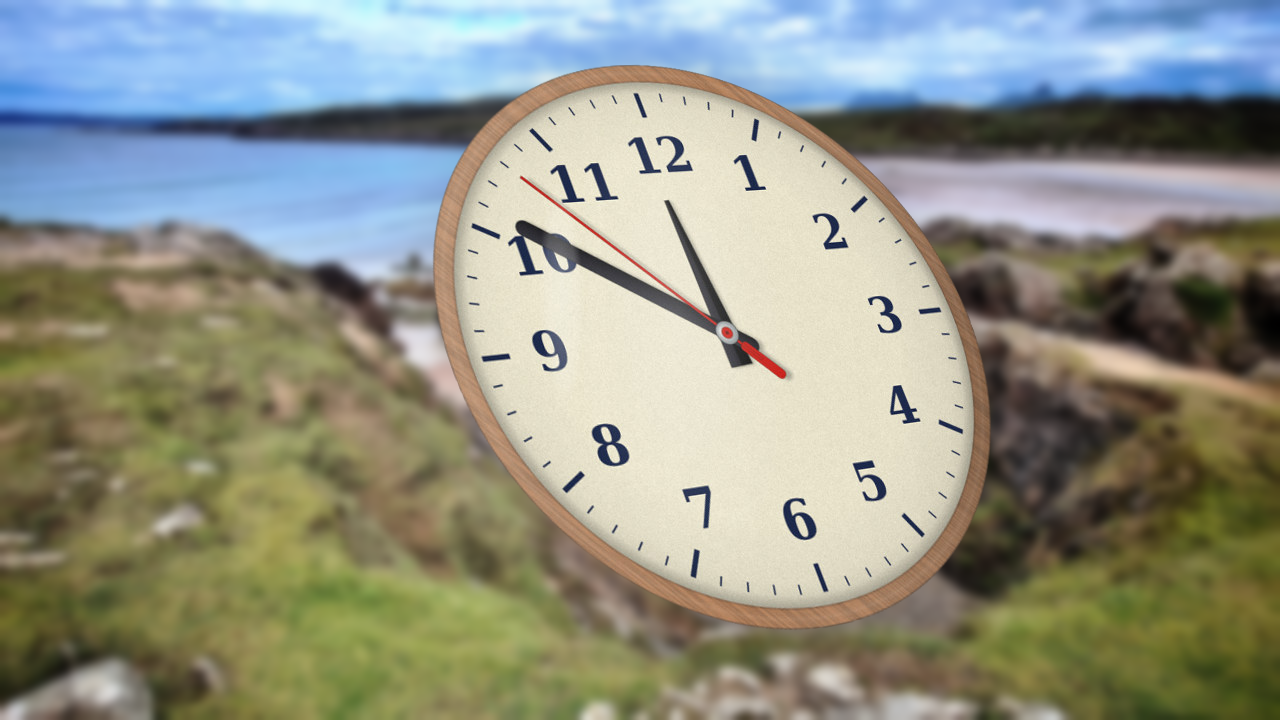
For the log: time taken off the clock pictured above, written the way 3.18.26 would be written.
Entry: 11.50.53
